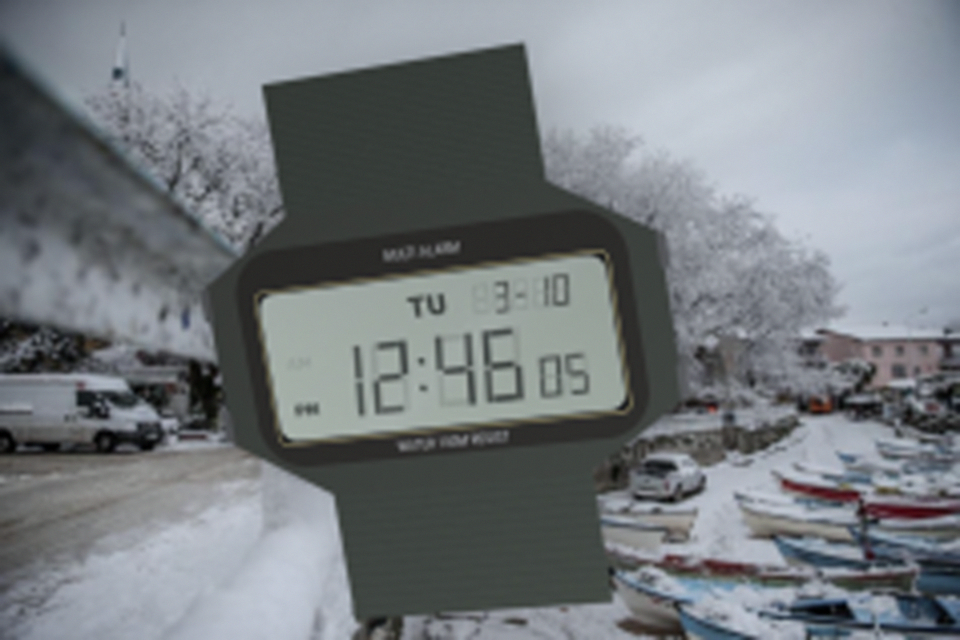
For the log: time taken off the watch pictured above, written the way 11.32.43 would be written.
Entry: 12.46.05
